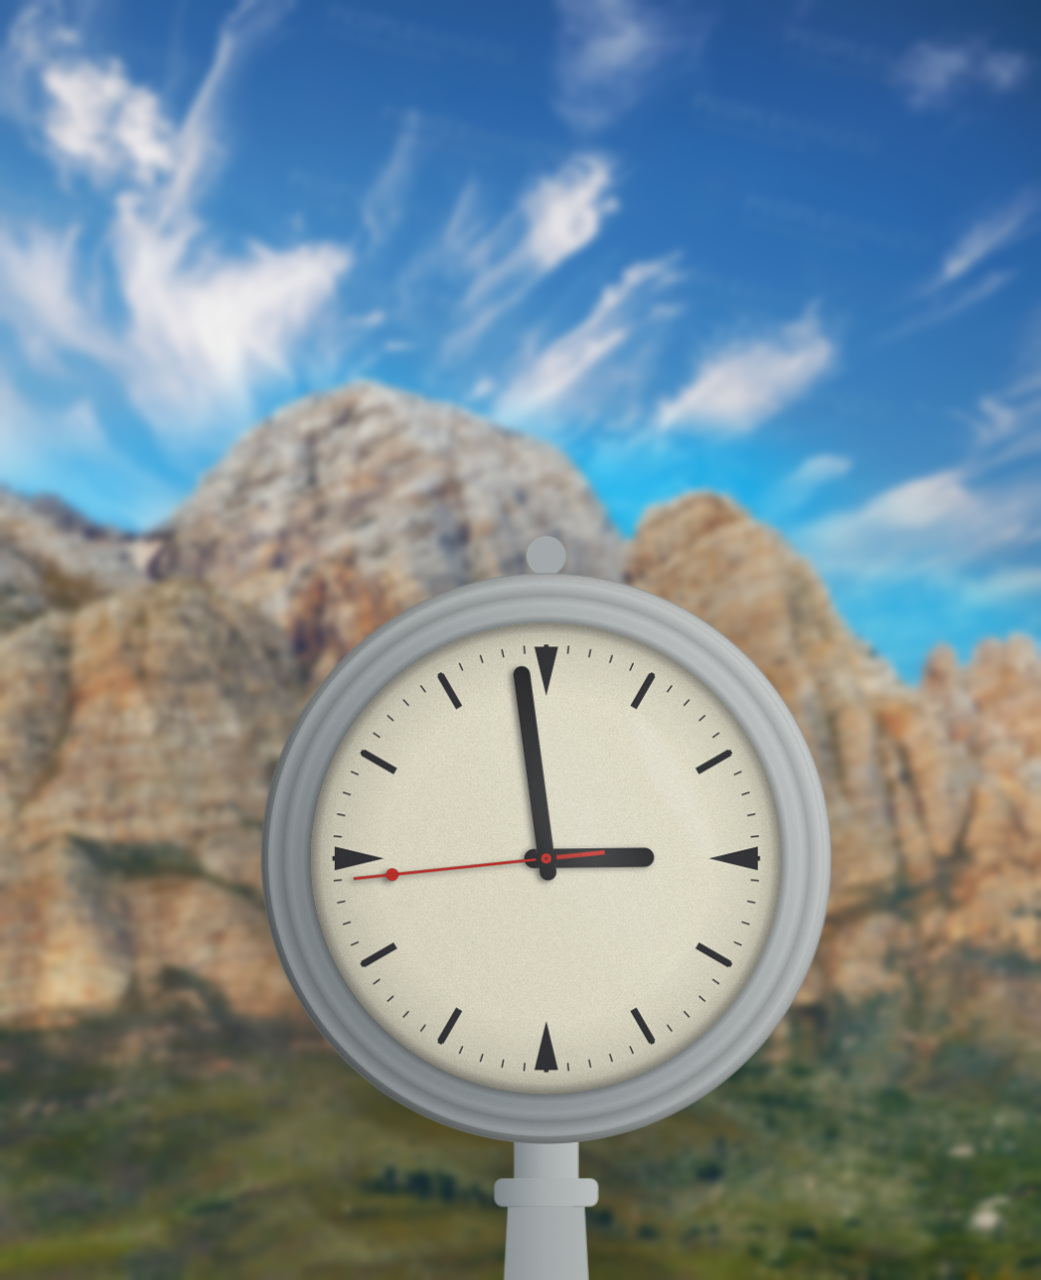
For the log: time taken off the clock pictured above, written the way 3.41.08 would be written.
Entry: 2.58.44
